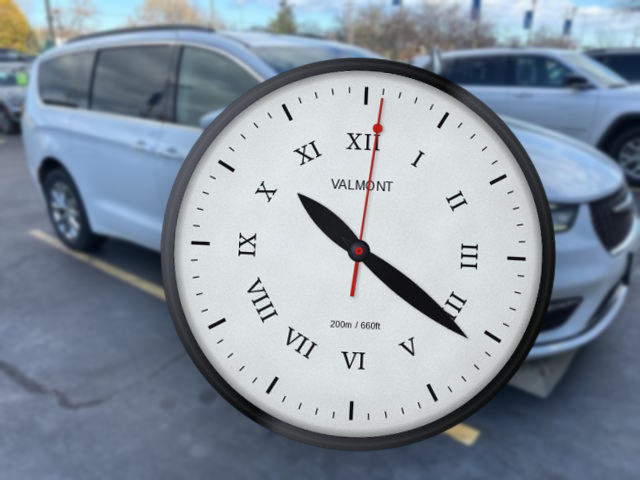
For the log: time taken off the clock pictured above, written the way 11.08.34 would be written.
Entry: 10.21.01
